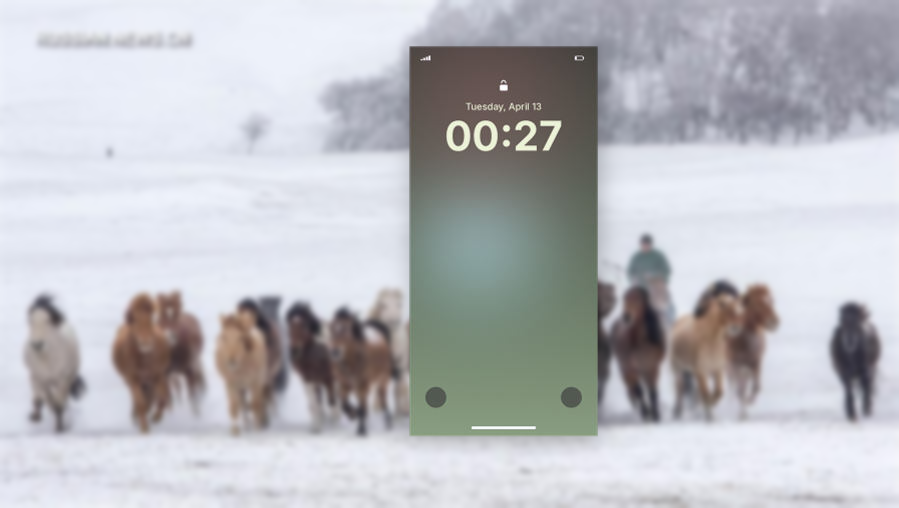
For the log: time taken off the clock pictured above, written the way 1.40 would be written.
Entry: 0.27
